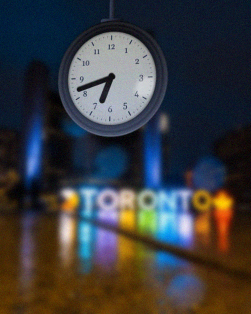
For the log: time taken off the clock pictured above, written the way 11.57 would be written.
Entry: 6.42
